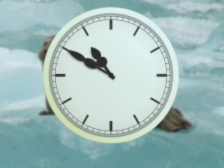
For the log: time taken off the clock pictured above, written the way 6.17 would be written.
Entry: 10.50
